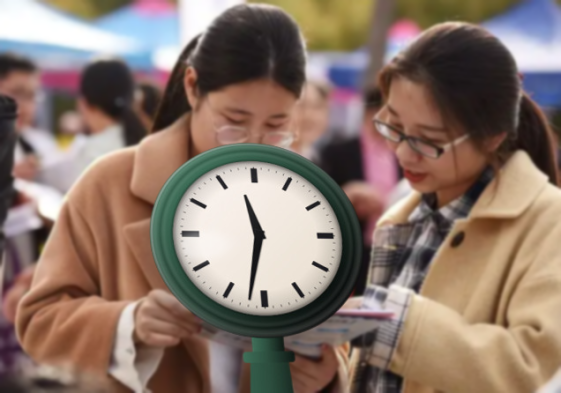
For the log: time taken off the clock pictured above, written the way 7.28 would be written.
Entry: 11.32
